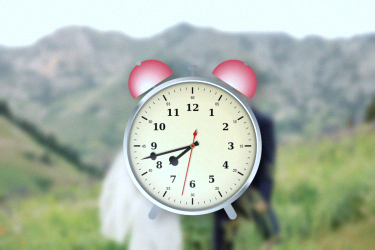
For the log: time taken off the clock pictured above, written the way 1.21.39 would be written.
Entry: 7.42.32
